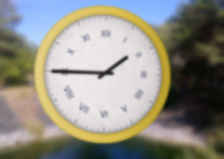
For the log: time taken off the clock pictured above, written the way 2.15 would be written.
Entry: 1.45
